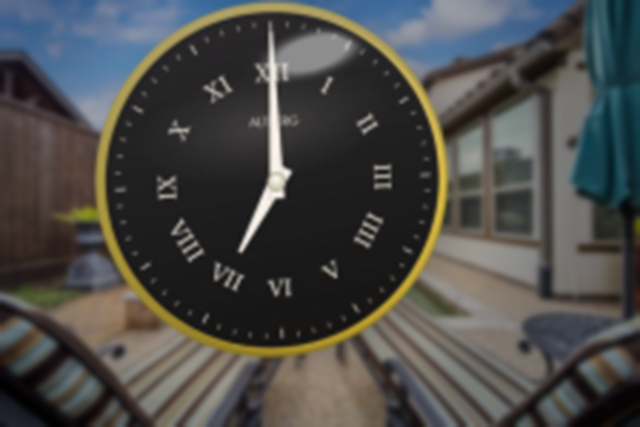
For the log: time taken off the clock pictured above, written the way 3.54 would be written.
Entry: 7.00
